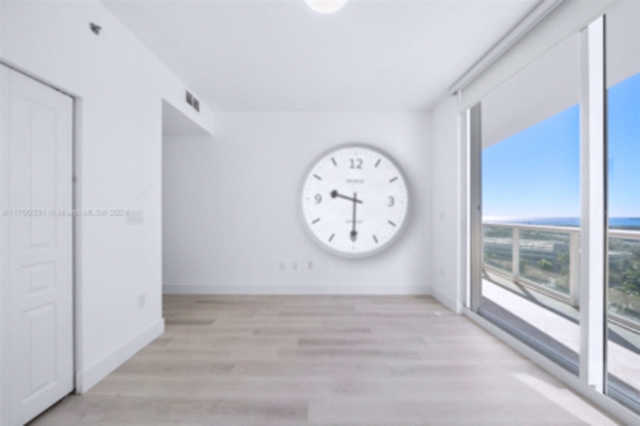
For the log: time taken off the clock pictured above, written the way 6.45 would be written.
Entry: 9.30
